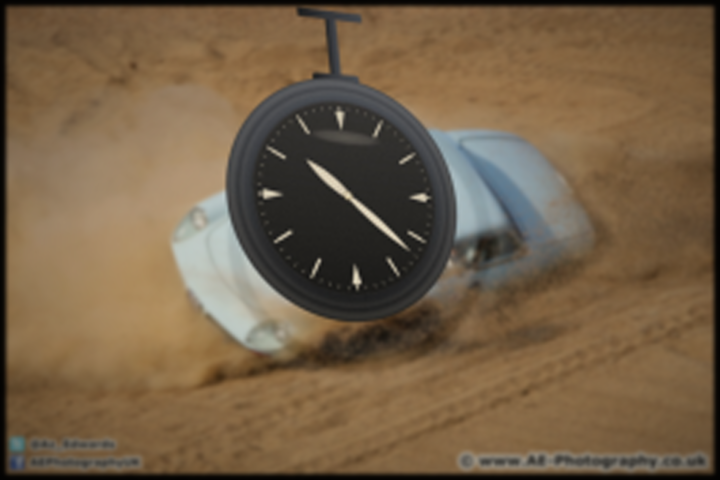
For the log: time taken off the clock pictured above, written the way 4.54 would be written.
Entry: 10.22
